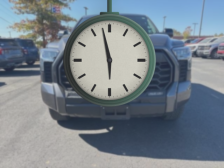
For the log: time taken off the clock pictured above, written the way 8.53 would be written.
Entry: 5.58
